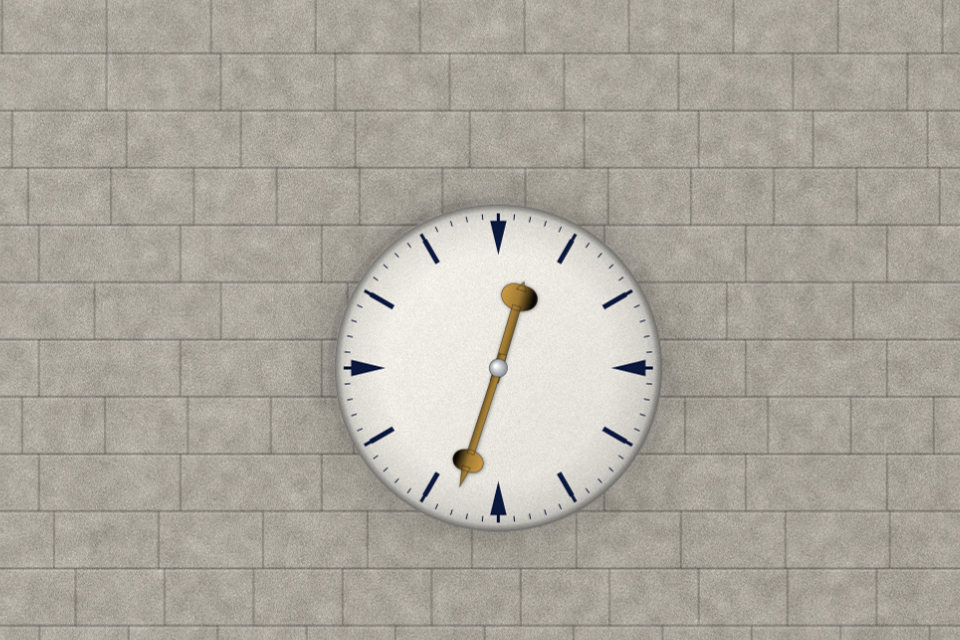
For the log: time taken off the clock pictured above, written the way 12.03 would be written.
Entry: 12.33
